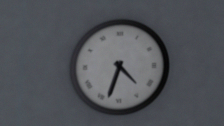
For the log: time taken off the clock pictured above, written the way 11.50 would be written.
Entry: 4.33
